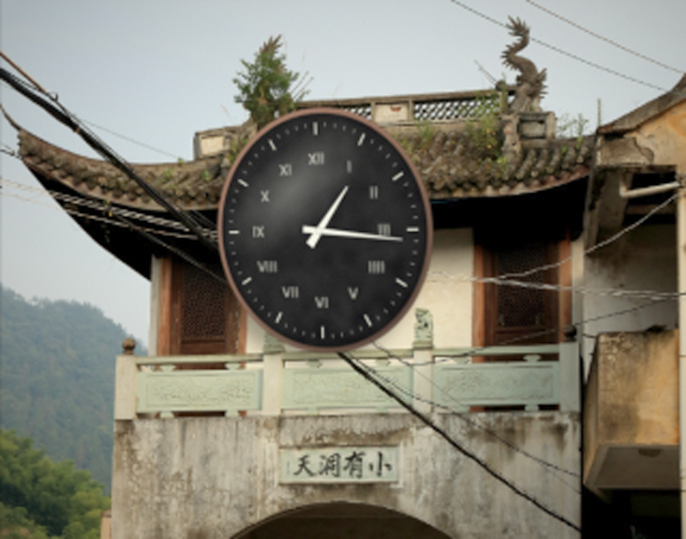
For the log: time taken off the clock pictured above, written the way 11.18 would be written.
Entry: 1.16
